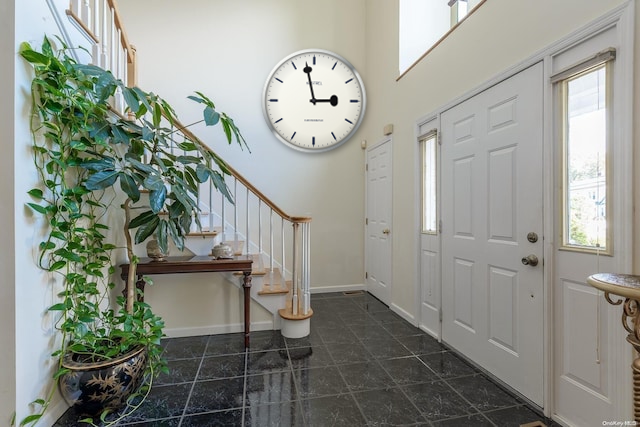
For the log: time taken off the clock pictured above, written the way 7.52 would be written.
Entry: 2.58
